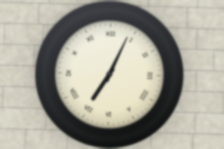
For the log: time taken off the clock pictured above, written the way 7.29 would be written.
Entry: 7.04
